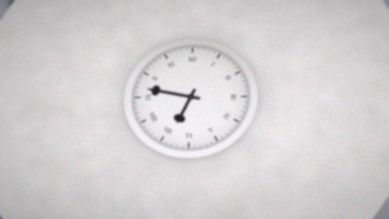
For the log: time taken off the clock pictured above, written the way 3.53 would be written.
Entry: 6.47
